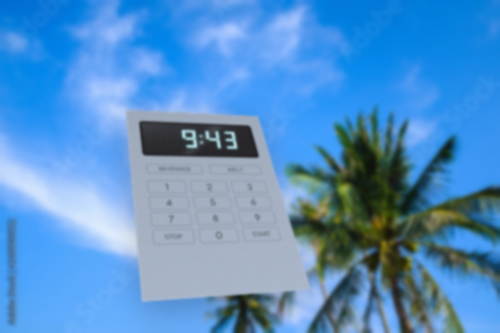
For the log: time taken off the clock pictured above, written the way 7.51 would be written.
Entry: 9.43
